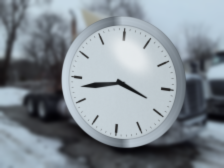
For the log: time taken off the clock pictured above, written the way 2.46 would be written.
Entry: 3.43
